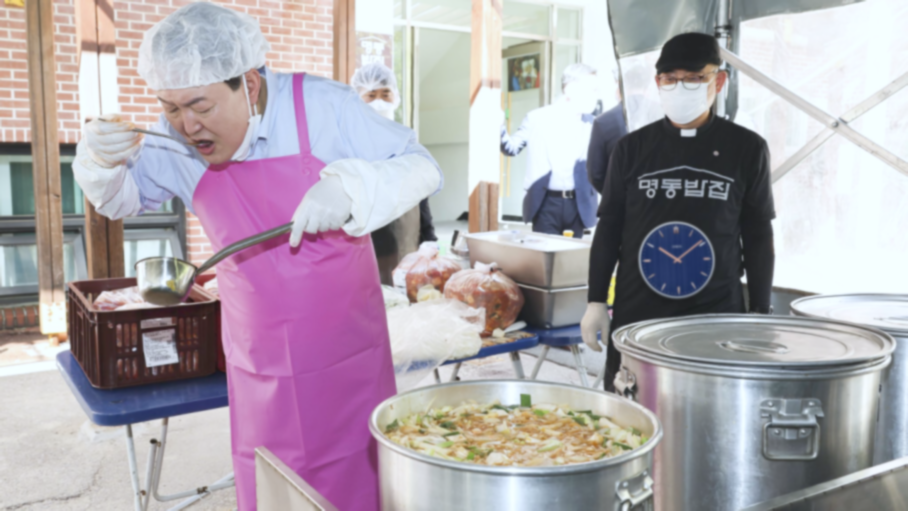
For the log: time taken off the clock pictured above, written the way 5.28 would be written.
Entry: 10.09
